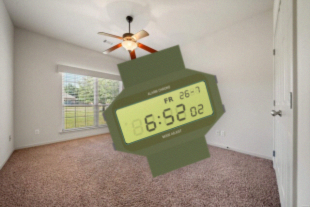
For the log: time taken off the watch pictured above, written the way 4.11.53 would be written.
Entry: 6.52.02
